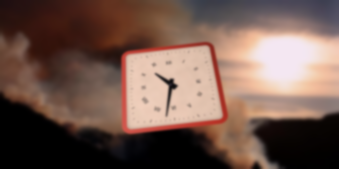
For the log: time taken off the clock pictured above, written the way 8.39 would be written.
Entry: 10.32
